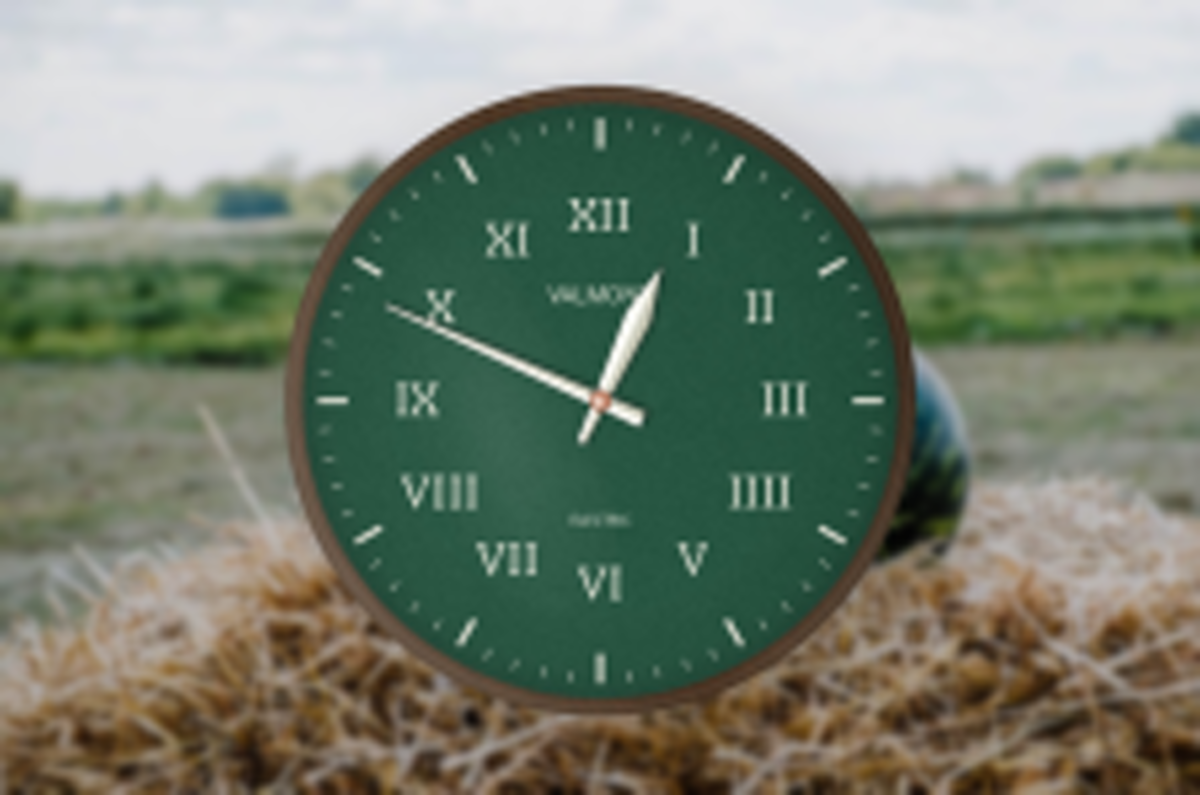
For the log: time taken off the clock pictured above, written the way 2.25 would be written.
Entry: 12.49
